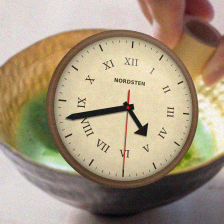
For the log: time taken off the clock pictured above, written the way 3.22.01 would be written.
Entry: 4.42.30
